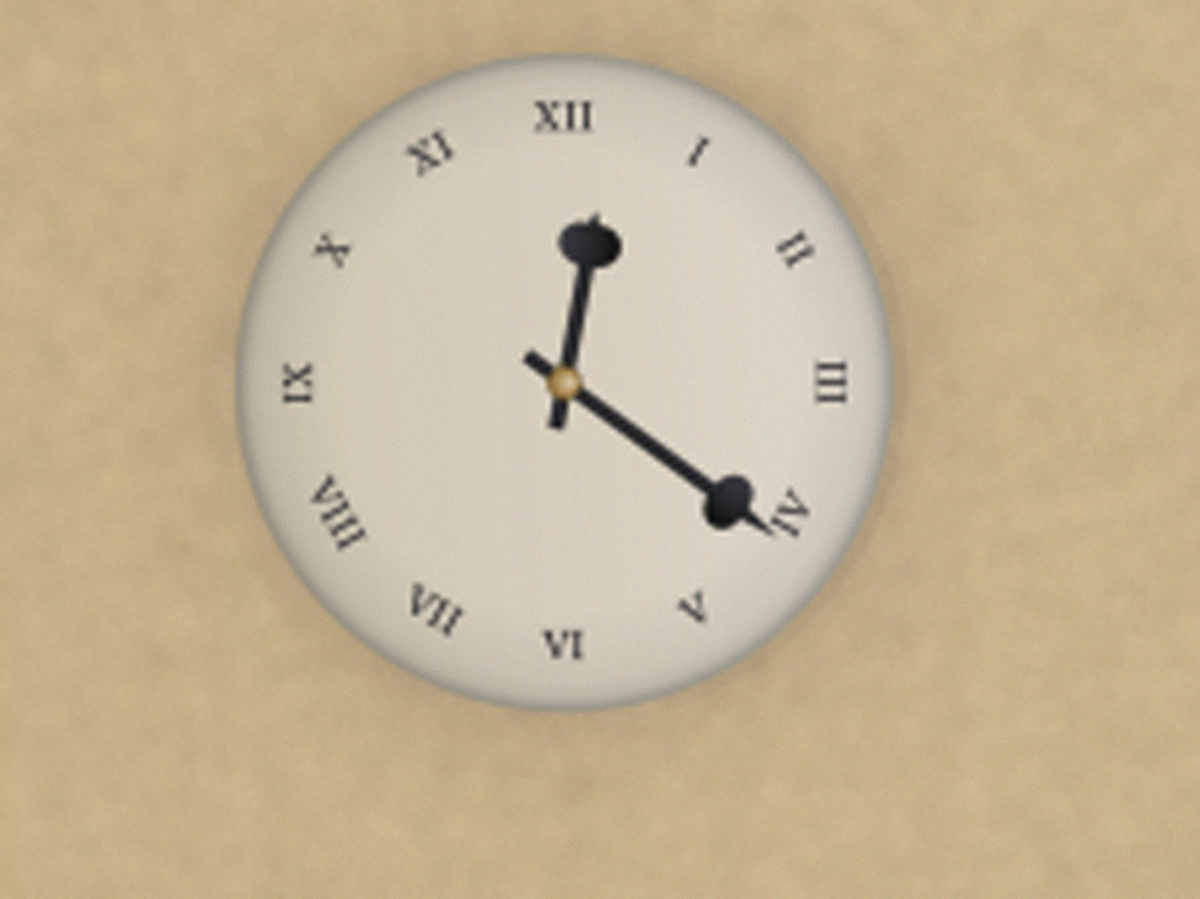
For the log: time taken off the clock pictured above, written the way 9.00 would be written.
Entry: 12.21
